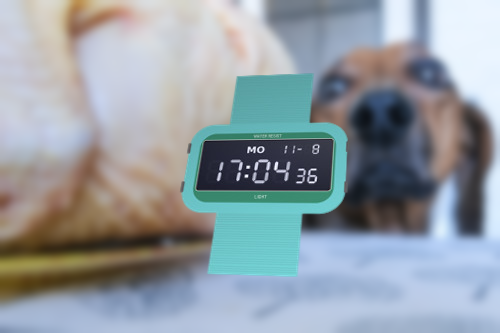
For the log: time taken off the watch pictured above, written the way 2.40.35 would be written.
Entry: 17.04.36
